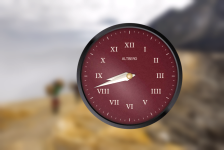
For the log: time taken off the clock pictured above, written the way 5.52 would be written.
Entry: 8.42
